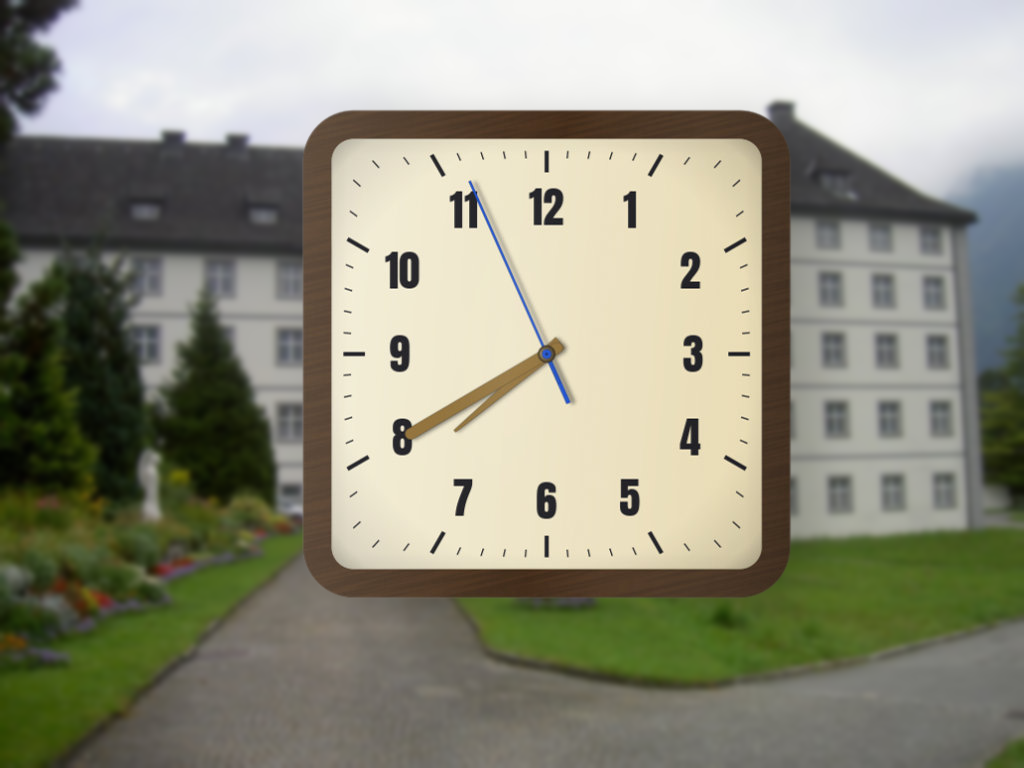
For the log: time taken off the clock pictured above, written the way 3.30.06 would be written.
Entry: 7.39.56
